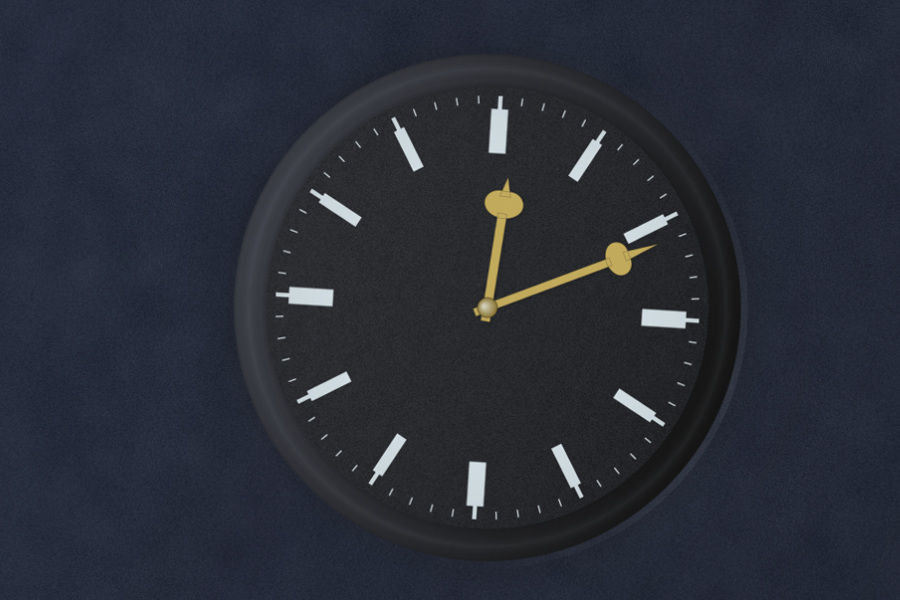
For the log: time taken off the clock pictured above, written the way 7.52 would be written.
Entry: 12.11
